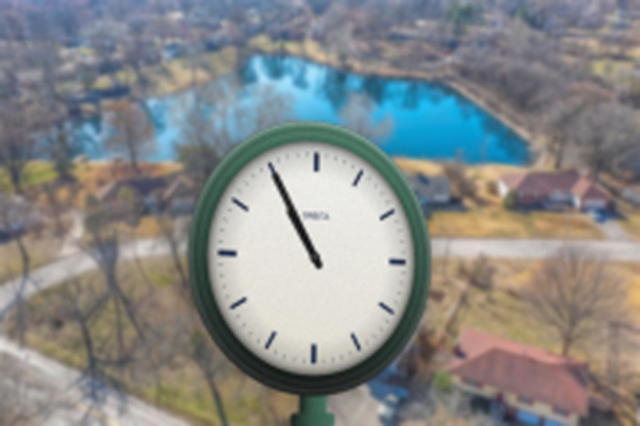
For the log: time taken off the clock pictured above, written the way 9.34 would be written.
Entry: 10.55
